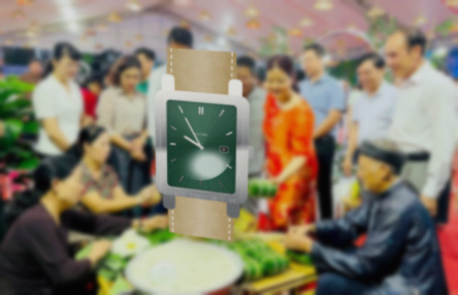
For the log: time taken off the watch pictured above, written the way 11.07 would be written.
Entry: 9.55
